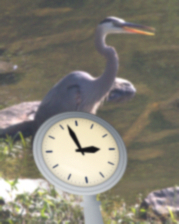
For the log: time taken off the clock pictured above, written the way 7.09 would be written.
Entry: 2.57
